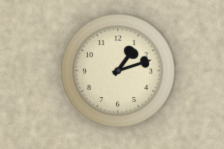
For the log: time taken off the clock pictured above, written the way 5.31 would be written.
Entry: 1.12
